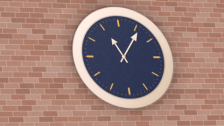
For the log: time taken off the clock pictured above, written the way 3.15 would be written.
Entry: 11.06
